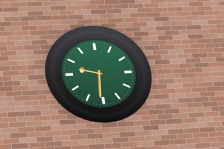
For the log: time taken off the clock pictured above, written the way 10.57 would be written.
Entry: 9.31
